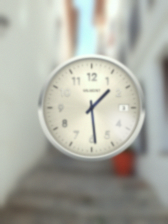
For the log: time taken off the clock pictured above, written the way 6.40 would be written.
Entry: 1.29
